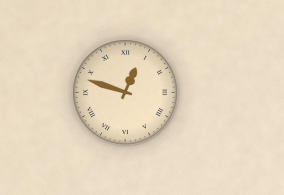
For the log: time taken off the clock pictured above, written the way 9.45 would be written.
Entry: 12.48
